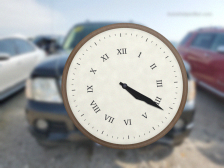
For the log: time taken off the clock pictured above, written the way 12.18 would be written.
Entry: 4.21
